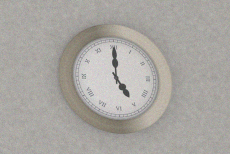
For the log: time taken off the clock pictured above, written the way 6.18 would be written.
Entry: 5.00
